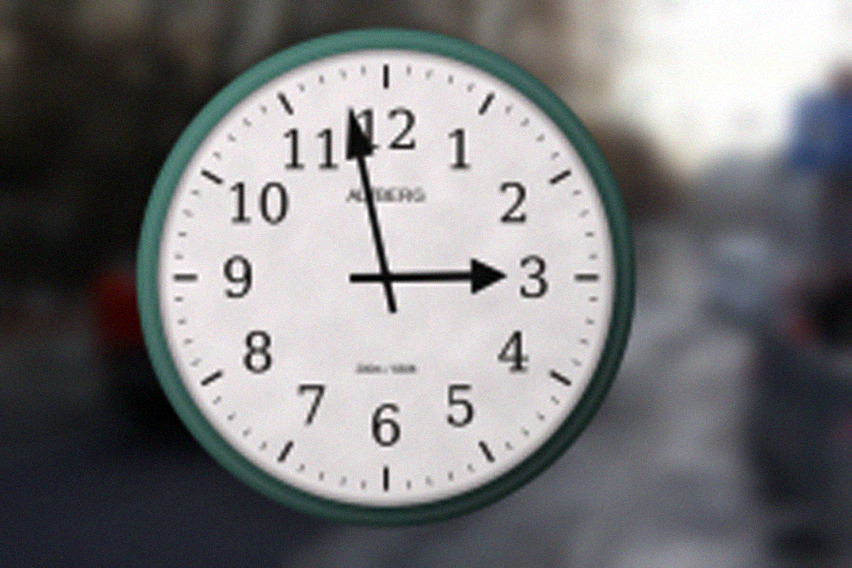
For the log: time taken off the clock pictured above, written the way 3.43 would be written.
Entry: 2.58
